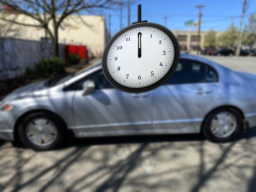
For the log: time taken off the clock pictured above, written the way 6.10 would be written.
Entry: 12.00
